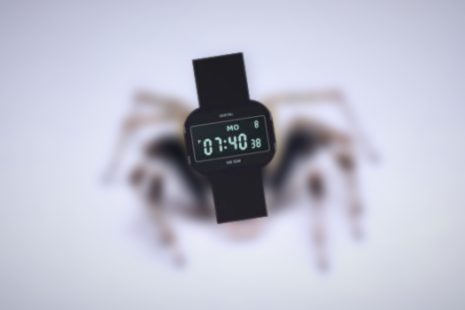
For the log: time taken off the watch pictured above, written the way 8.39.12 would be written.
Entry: 7.40.38
